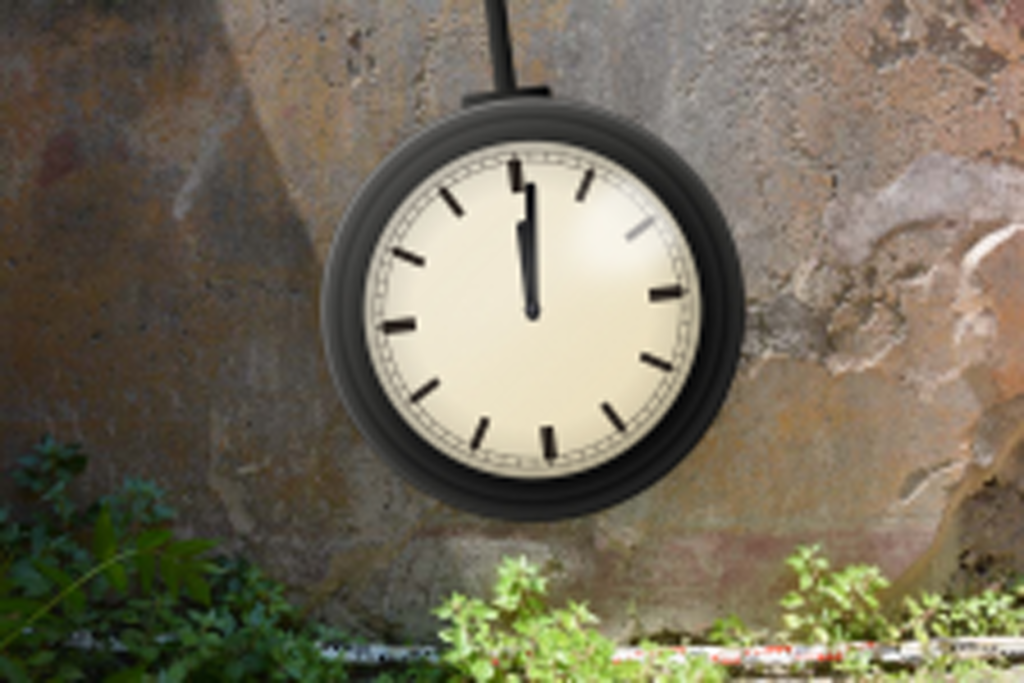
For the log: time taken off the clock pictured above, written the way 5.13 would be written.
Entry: 12.01
